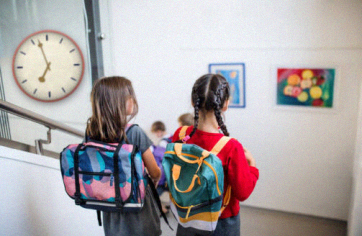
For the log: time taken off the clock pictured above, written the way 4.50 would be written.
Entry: 6.57
